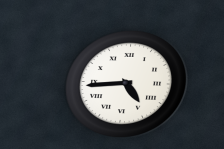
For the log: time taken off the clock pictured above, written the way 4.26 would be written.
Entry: 4.44
